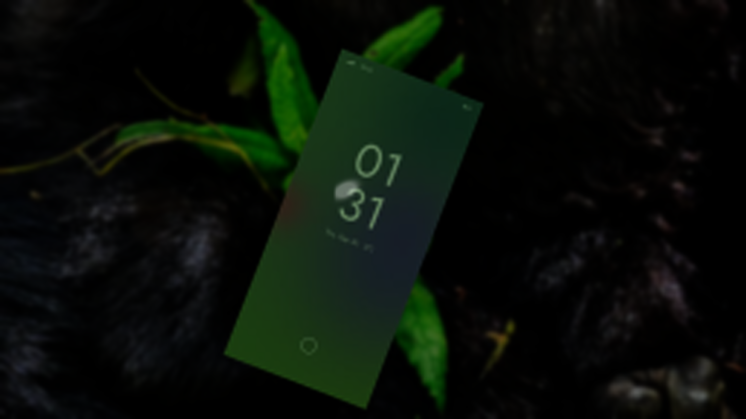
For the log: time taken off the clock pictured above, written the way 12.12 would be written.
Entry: 1.31
